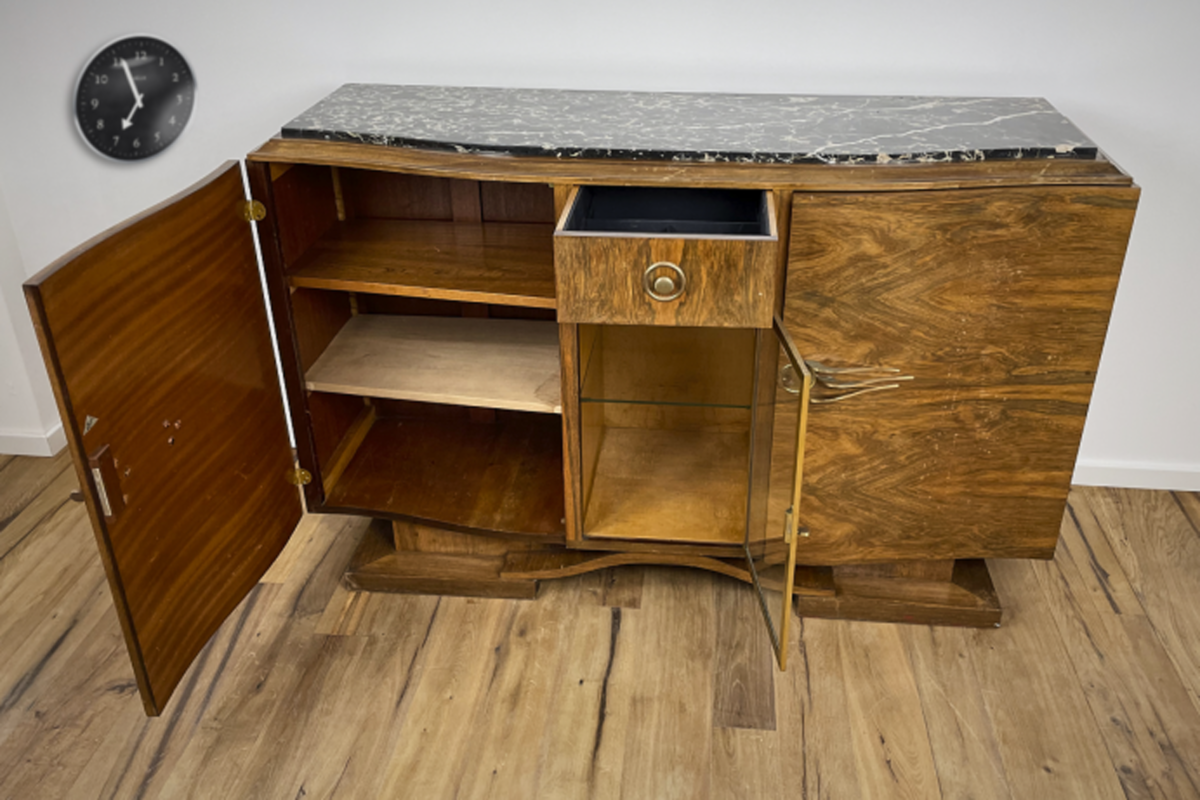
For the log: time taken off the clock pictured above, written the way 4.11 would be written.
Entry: 6.56
